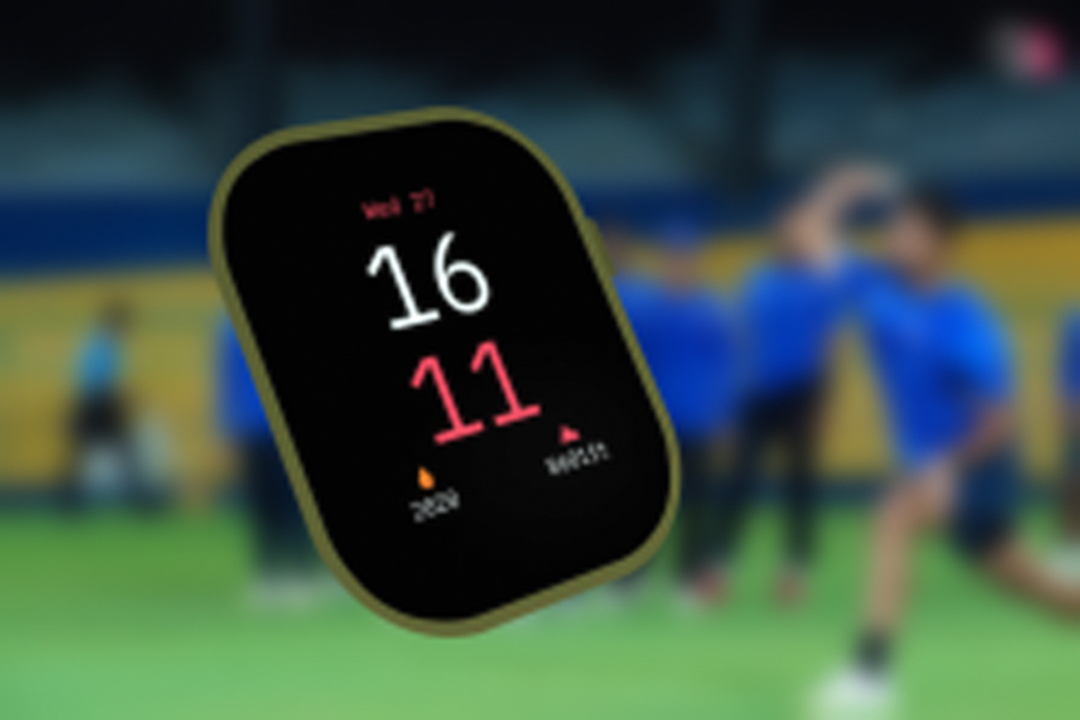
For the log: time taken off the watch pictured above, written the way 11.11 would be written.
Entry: 16.11
